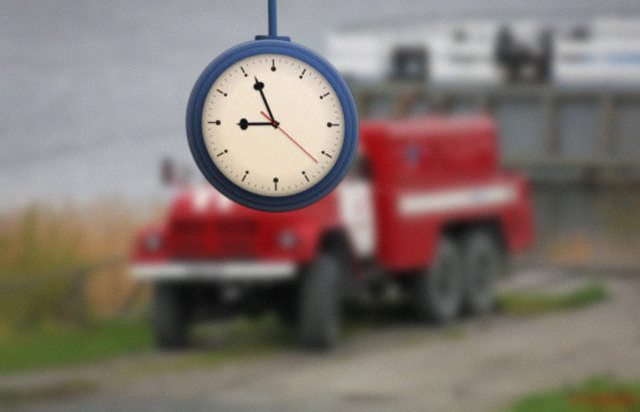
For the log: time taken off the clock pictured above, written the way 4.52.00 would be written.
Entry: 8.56.22
